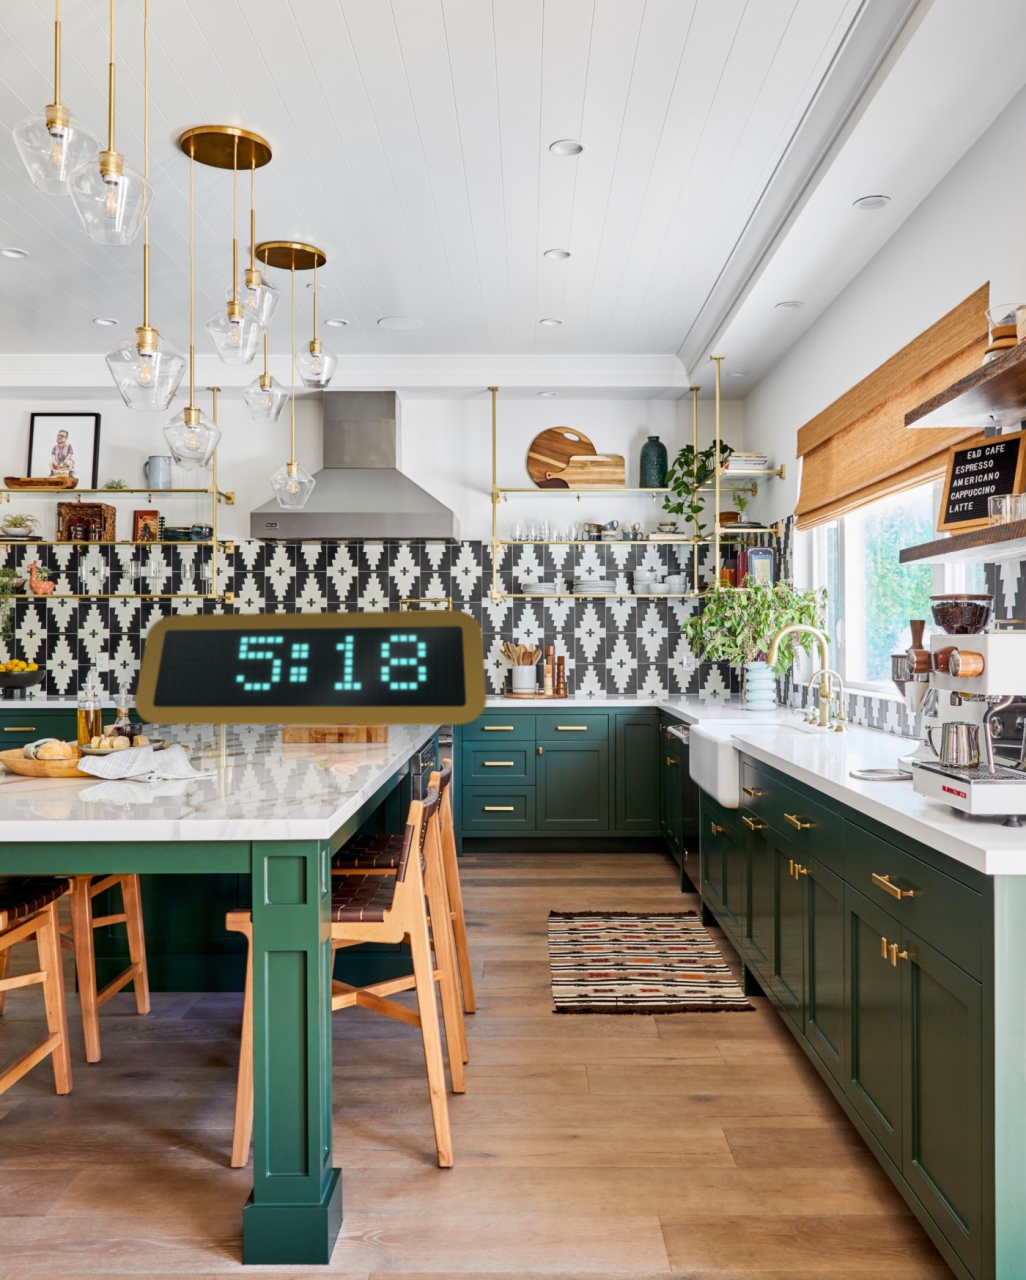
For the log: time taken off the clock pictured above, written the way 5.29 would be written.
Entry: 5.18
